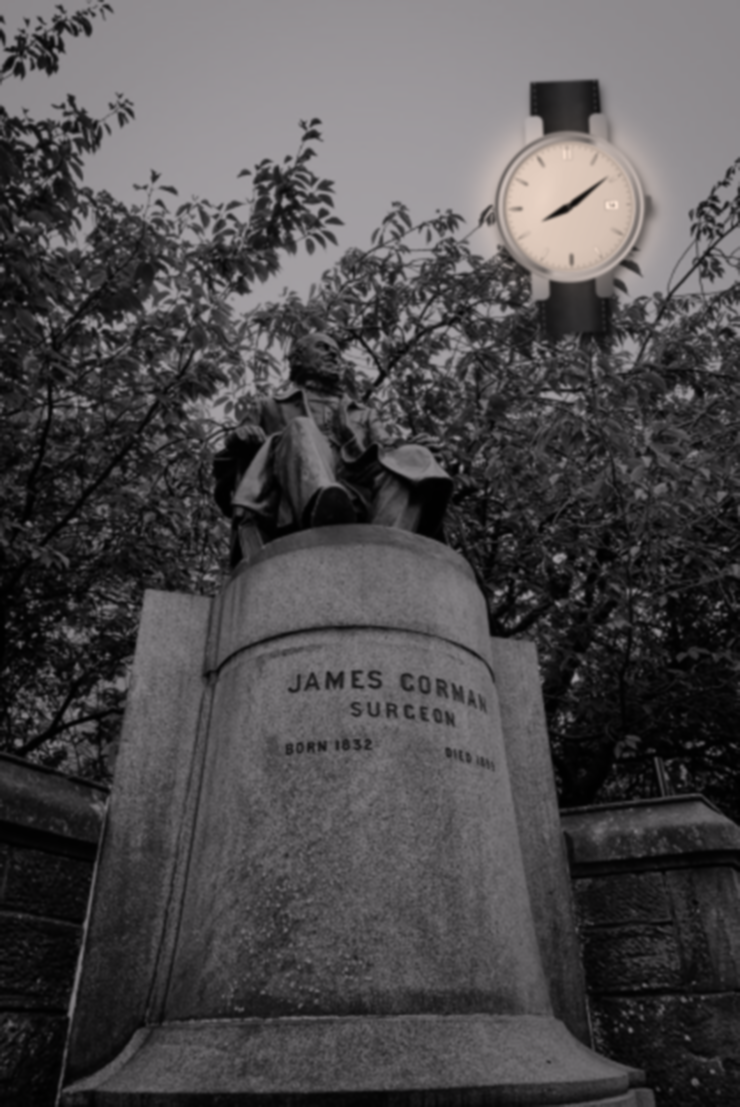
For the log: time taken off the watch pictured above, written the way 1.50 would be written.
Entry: 8.09
